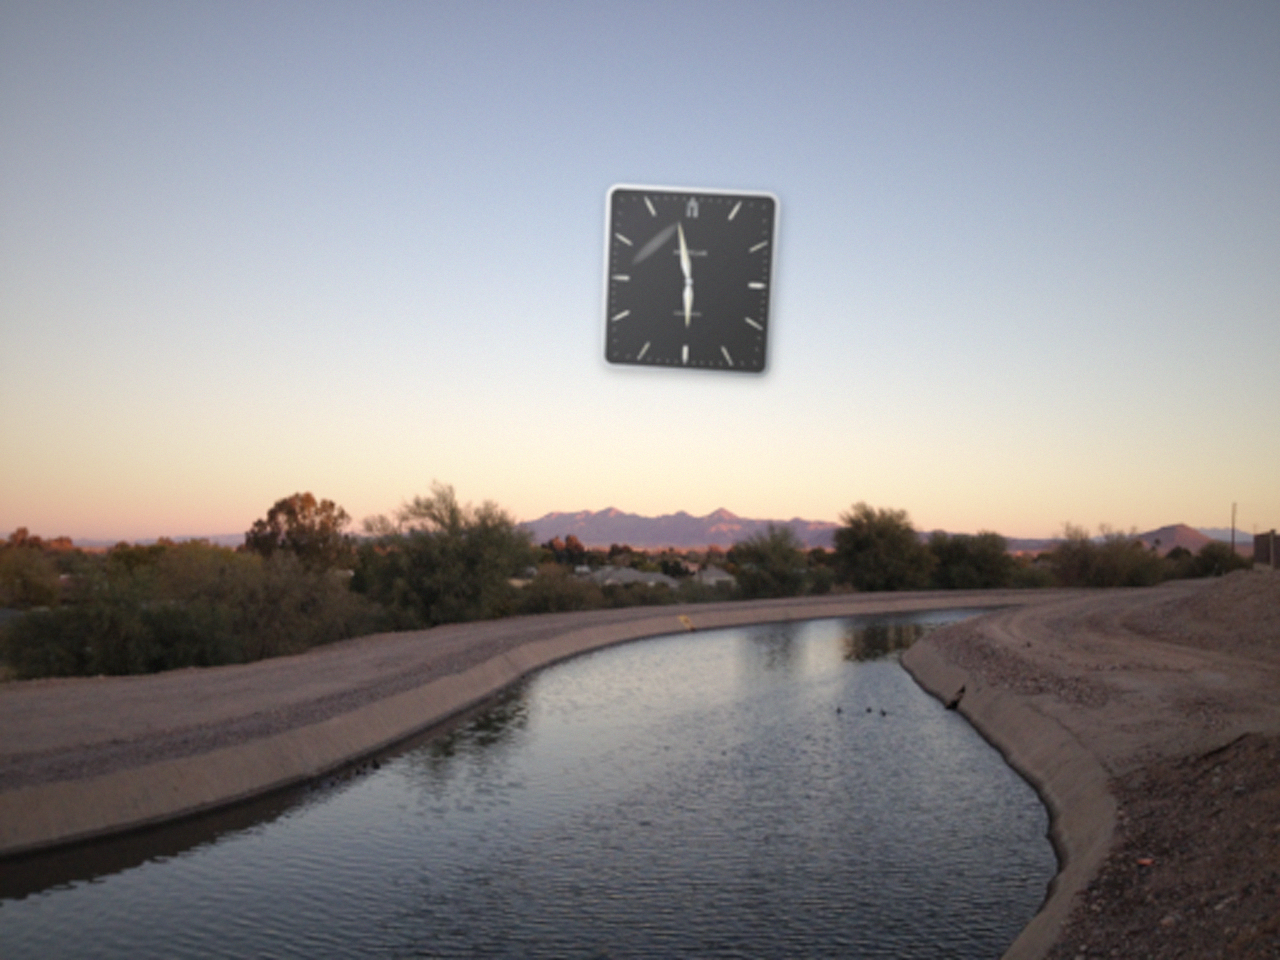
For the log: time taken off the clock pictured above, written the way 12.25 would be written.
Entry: 5.58
